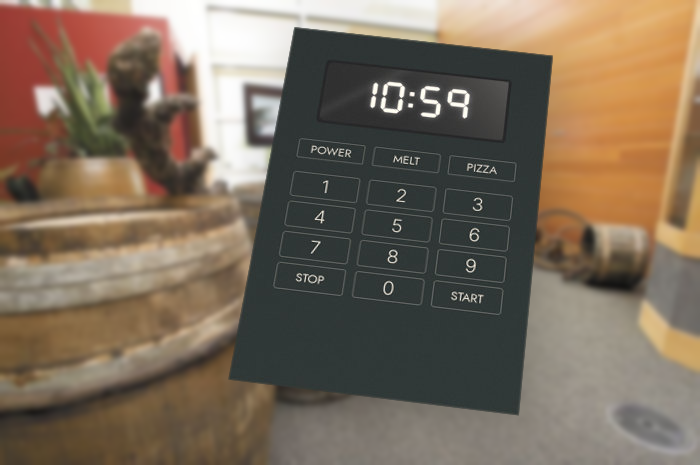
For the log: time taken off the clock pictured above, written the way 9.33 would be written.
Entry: 10.59
